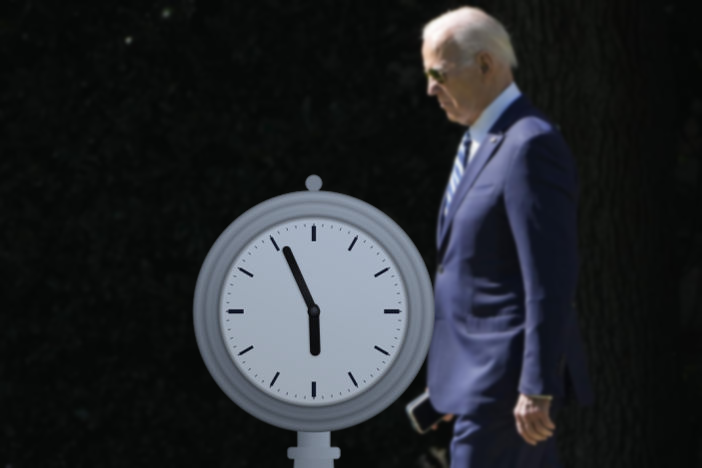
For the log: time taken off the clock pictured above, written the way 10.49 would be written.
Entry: 5.56
